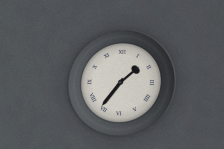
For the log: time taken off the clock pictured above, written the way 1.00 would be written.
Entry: 1.36
